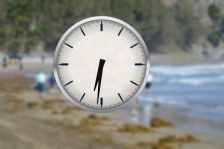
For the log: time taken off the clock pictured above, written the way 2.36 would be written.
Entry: 6.31
